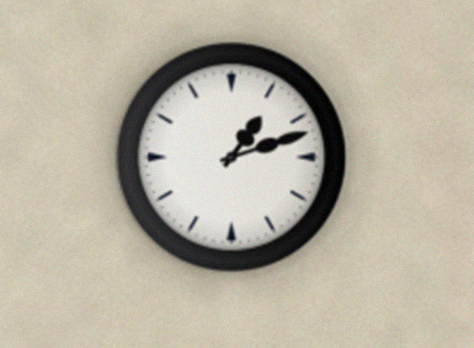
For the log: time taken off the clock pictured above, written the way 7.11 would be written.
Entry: 1.12
